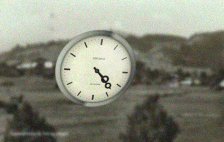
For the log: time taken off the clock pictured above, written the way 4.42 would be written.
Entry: 4.23
